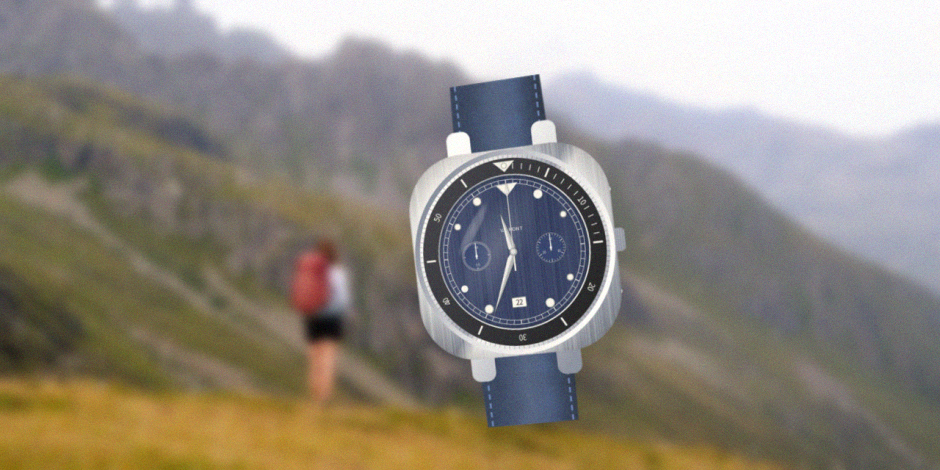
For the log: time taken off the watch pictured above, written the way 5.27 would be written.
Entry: 11.34
